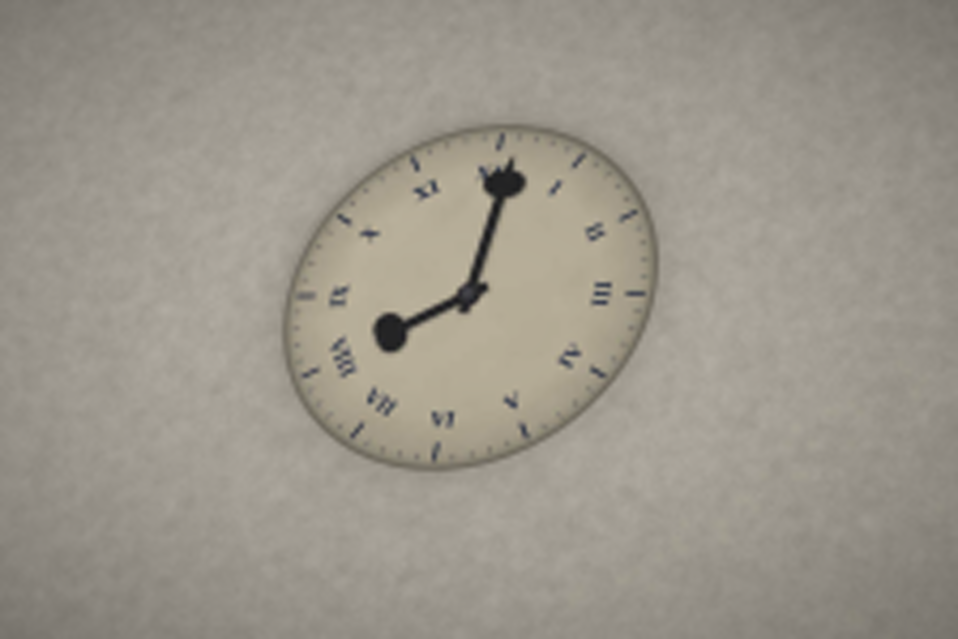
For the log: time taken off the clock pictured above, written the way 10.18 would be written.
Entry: 8.01
